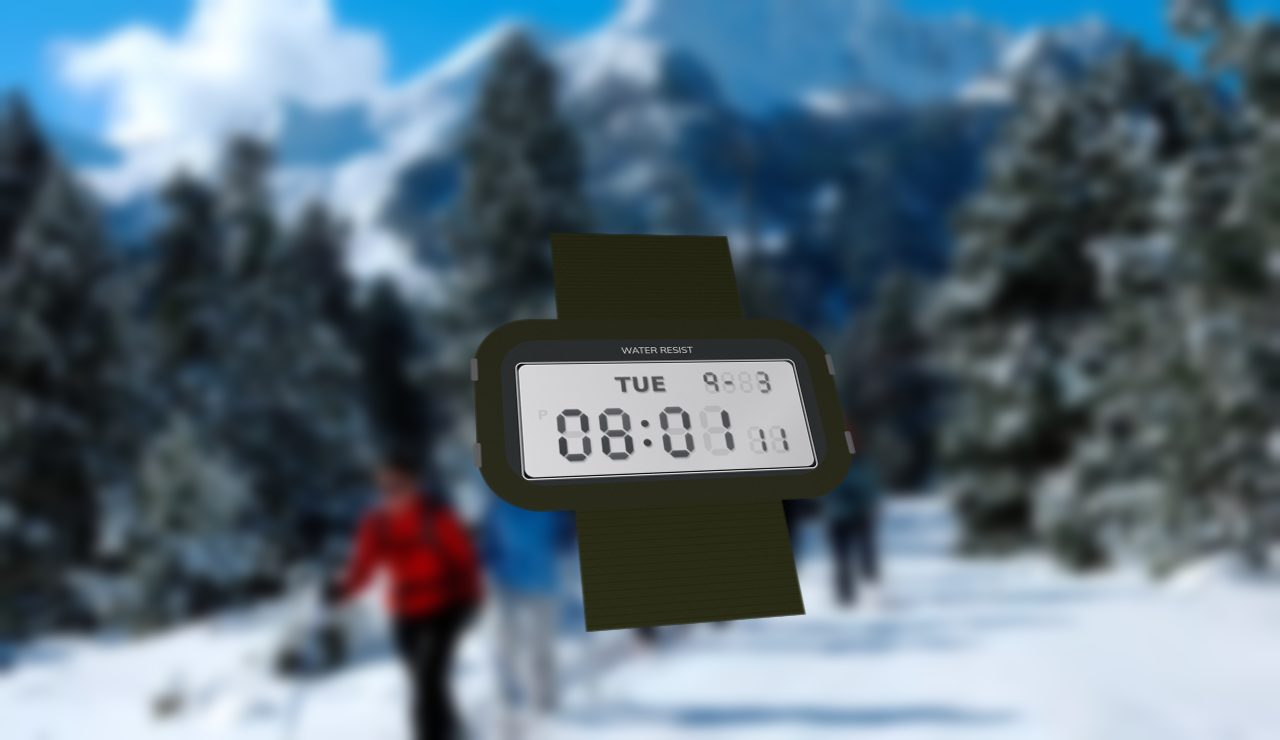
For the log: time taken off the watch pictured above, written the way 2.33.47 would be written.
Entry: 8.01.11
